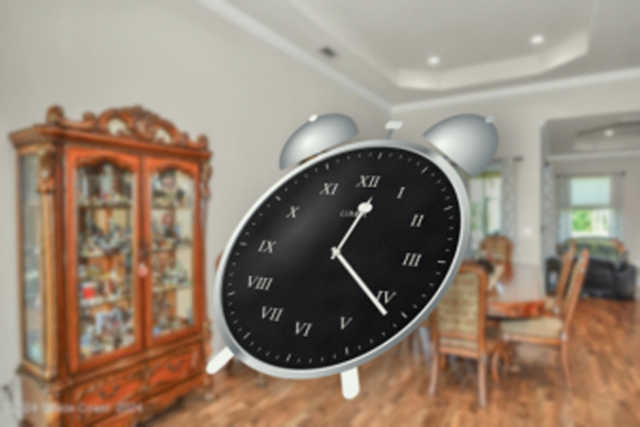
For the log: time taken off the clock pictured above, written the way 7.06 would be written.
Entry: 12.21
